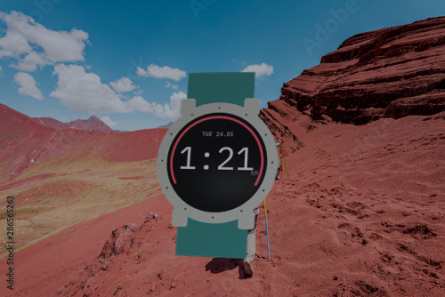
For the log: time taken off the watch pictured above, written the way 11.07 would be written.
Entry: 1.21
